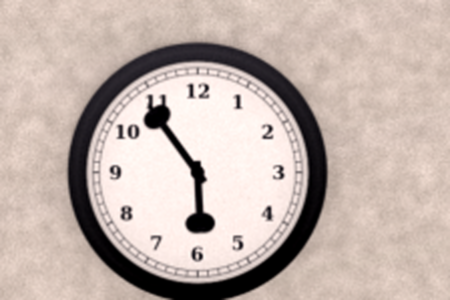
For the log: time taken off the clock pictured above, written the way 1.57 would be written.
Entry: 5.54
